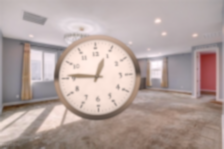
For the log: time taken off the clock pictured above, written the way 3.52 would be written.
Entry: 12.46
